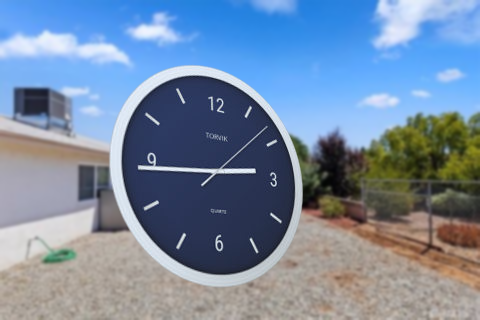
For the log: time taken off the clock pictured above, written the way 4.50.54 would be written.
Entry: 2.44.08
